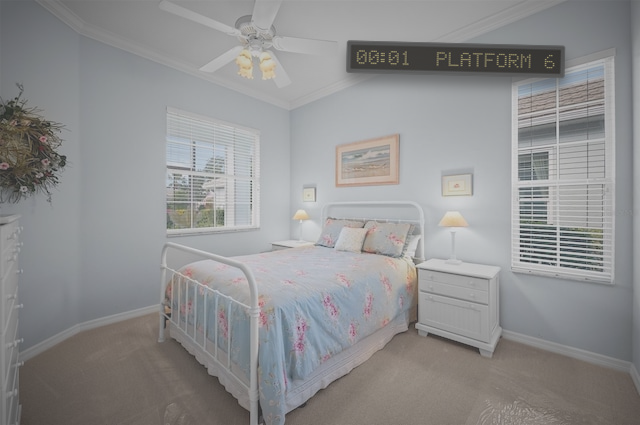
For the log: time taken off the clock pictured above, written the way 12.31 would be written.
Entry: 0.01
